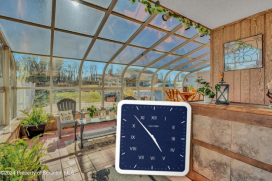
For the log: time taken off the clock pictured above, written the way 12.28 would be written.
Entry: 4.53
